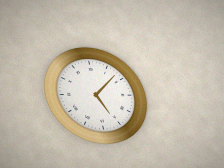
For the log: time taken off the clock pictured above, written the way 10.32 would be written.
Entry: 5.08
